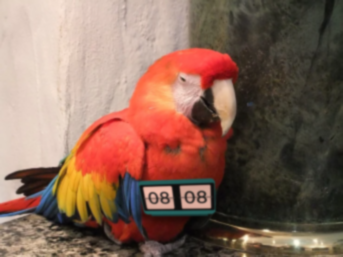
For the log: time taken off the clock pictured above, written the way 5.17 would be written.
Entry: 8.08
